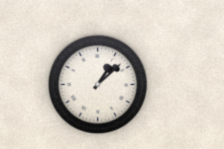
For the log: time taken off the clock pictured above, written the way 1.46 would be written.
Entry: 1.08
